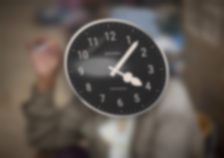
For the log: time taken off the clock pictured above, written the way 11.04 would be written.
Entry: 4.07
